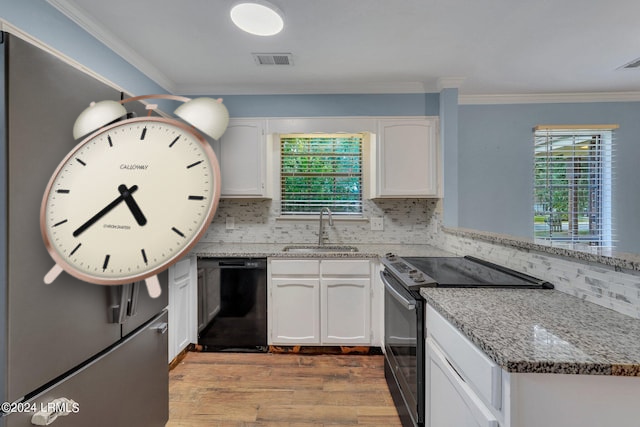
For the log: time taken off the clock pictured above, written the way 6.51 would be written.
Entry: 4.37
